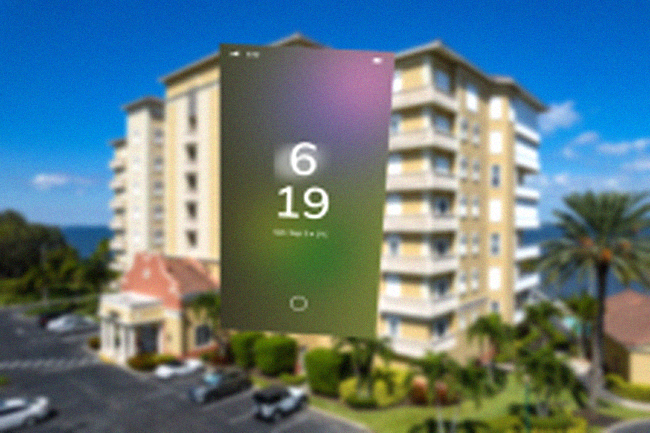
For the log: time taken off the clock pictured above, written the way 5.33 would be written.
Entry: 6.19
